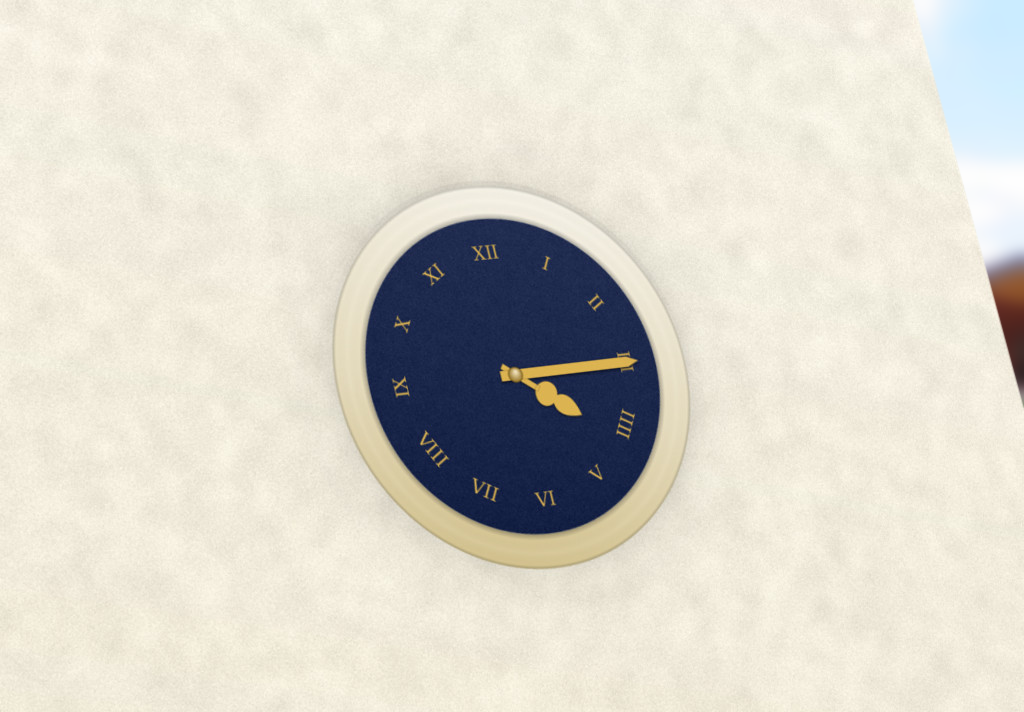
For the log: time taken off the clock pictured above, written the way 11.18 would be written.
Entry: 4.15
